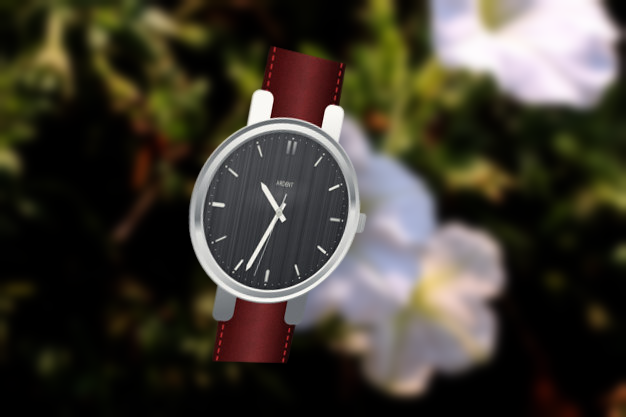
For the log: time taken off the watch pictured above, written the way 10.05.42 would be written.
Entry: 10.33.32
